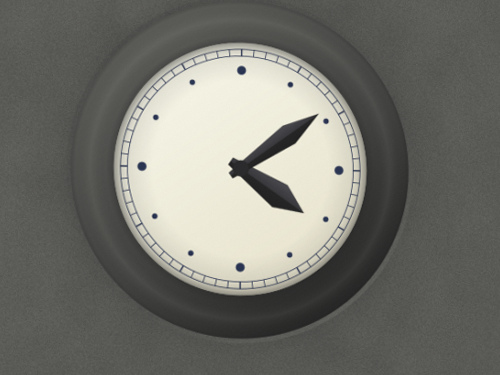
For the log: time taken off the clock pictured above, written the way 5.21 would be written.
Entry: 4.09
